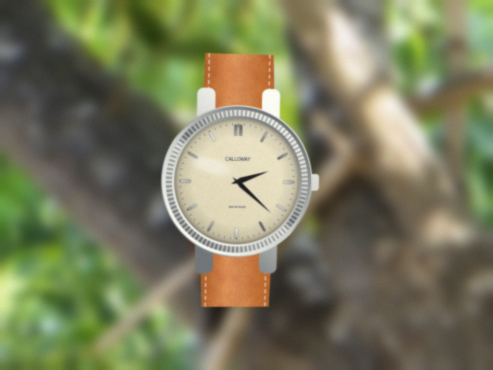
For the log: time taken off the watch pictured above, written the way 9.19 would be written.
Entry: 2.22
